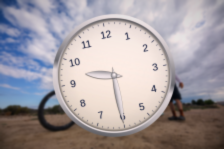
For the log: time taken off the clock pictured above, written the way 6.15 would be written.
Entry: 9.30
